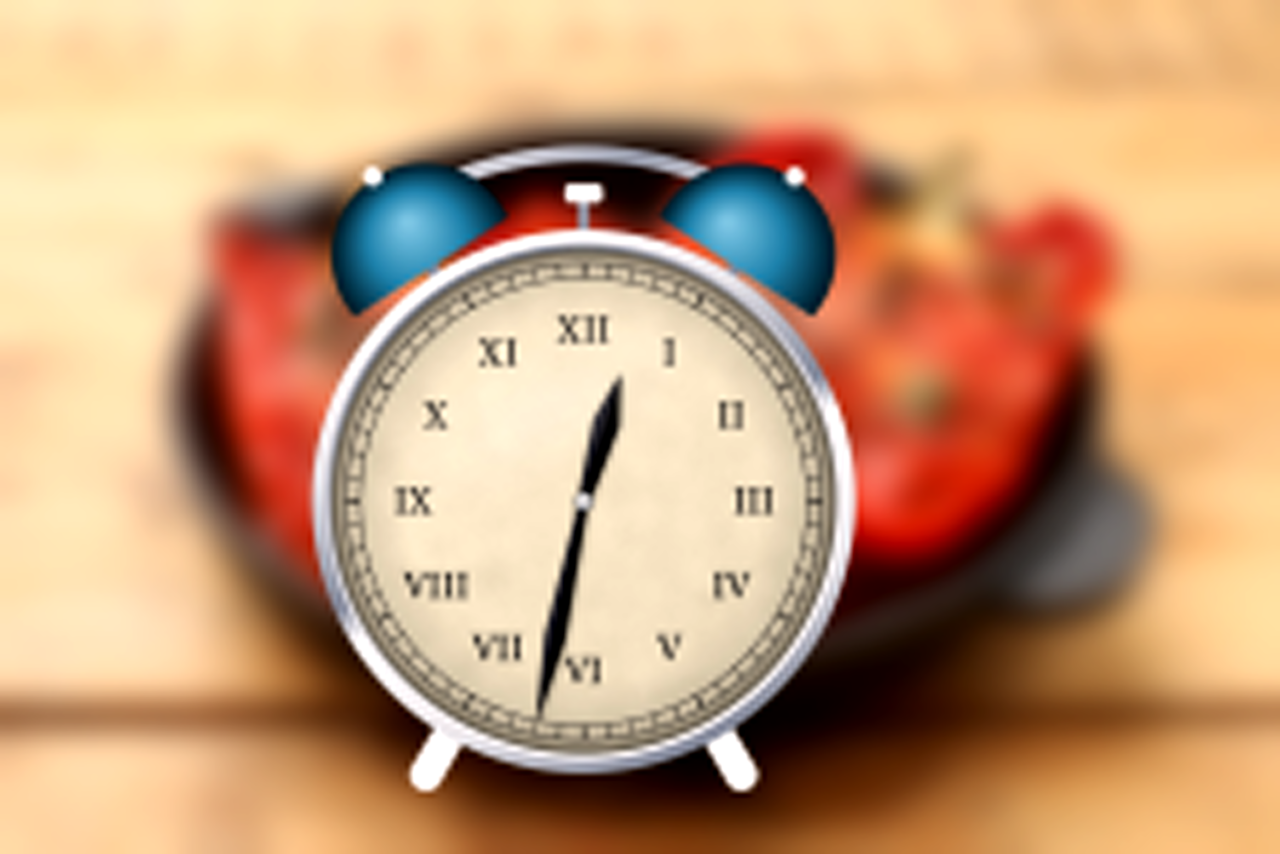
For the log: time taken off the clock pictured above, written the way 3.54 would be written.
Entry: 12.32
